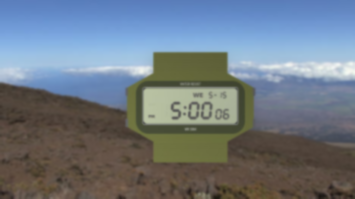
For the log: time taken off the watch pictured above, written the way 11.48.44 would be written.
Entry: 5.00.06
